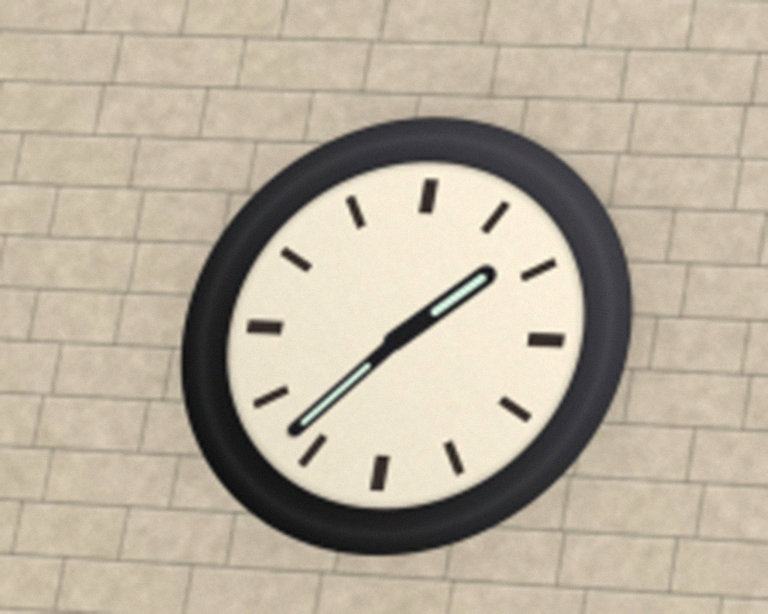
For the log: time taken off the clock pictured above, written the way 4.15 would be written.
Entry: 1.37
